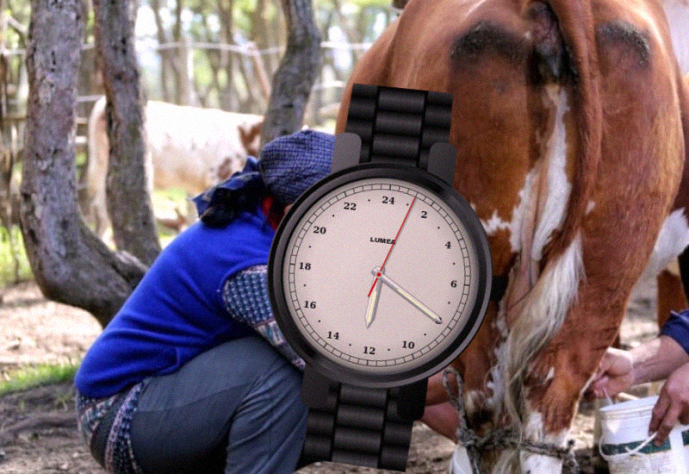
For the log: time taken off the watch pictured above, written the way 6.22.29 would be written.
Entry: 12.20.03
